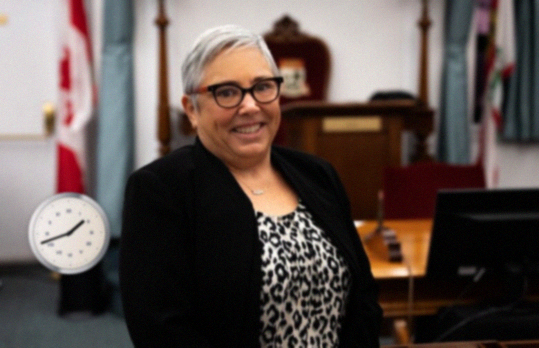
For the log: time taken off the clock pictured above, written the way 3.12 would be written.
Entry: 1.42
